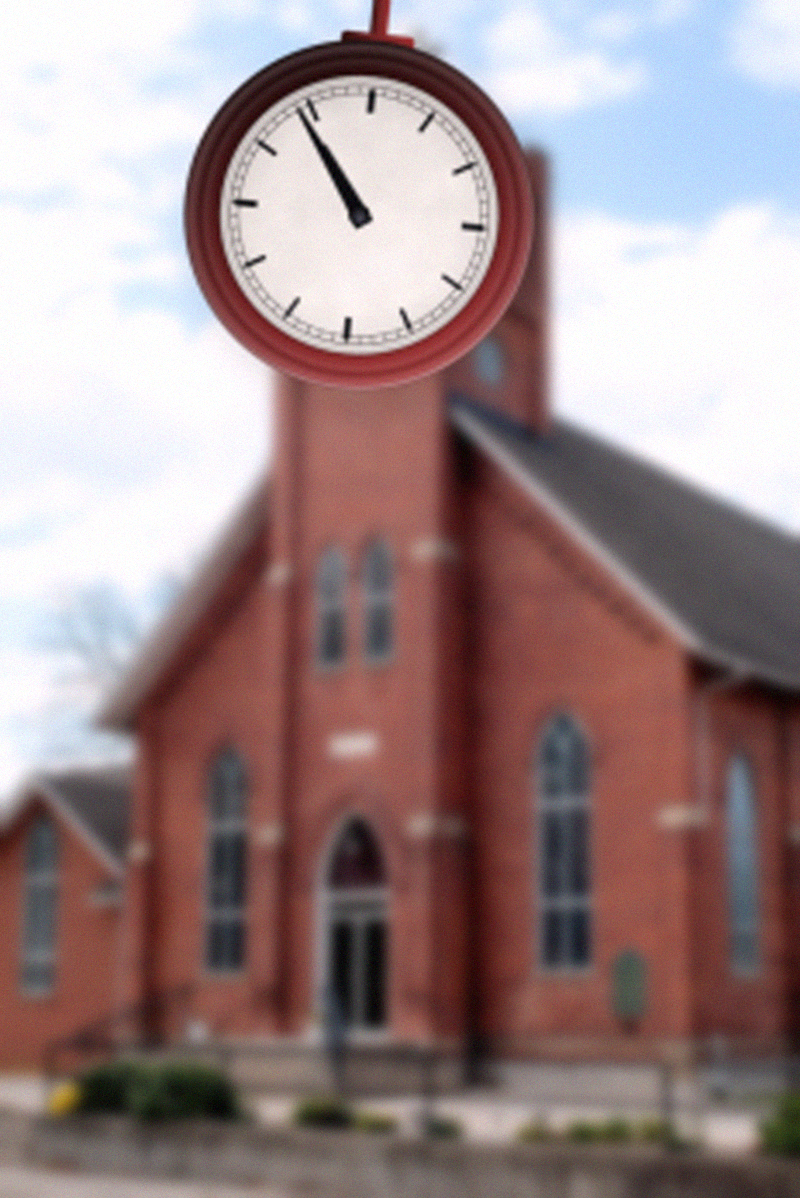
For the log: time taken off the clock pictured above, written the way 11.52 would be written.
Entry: 10.54
